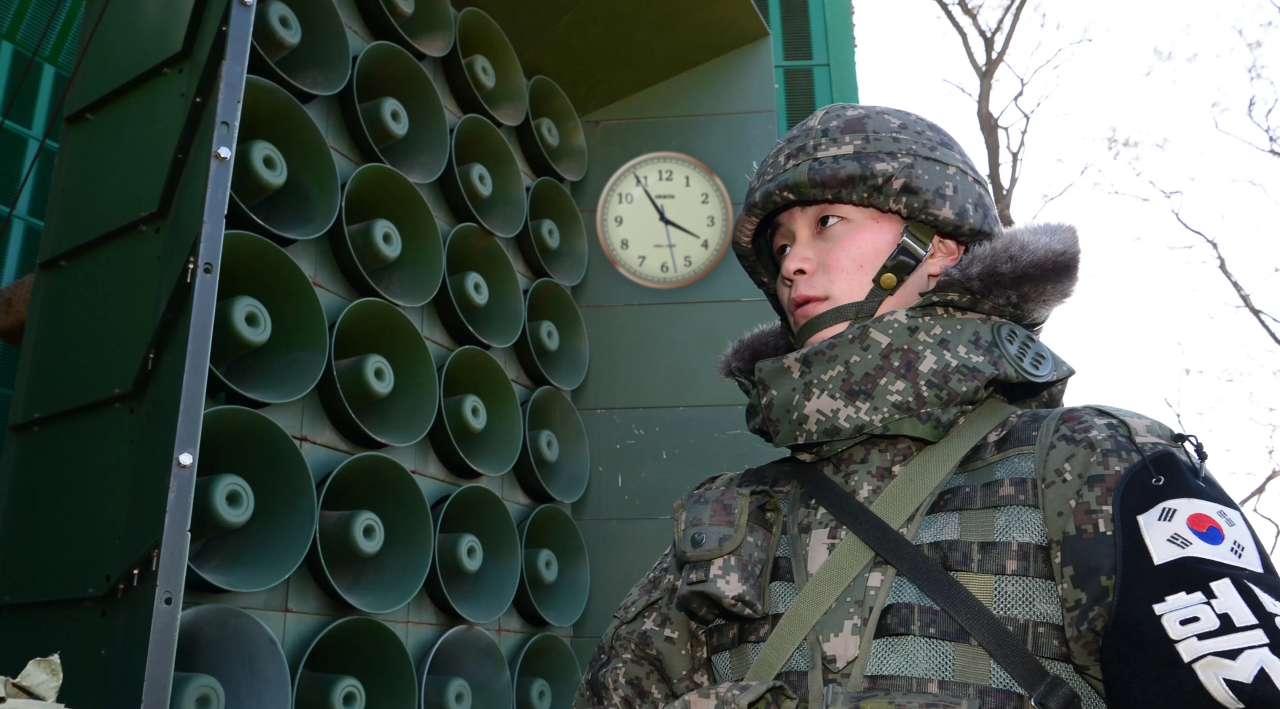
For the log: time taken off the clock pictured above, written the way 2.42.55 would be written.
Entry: 3.54.28
